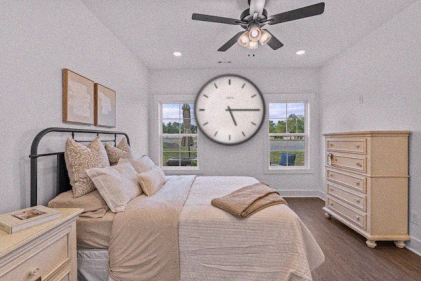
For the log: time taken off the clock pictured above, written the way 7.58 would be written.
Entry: 5.15
